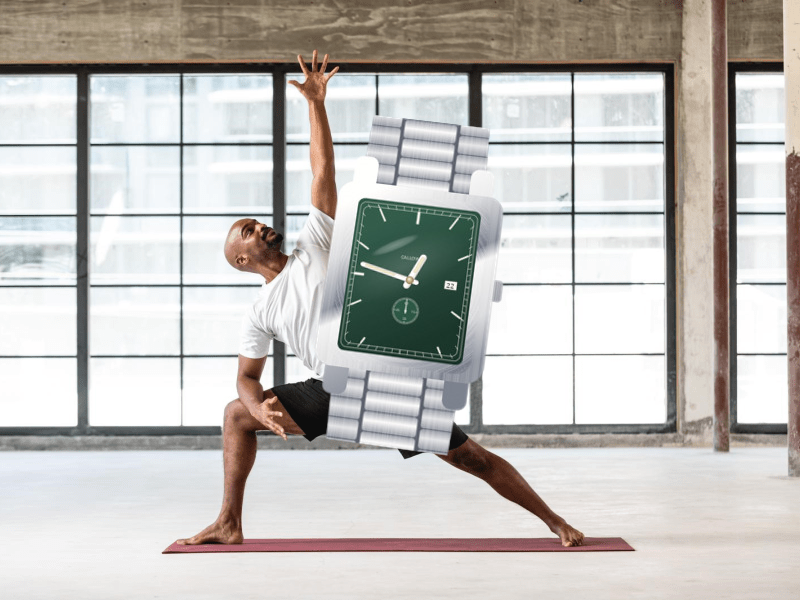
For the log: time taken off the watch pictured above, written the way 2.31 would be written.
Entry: 12.47
